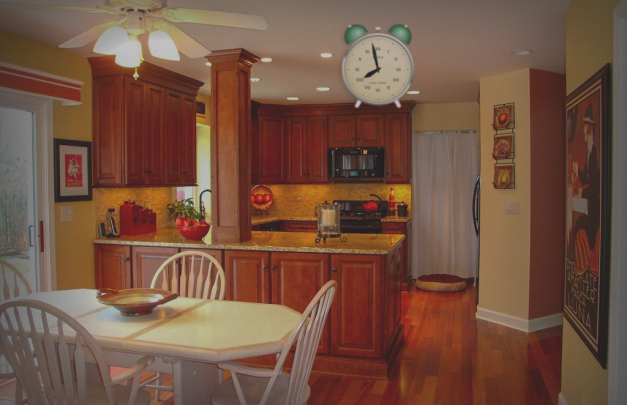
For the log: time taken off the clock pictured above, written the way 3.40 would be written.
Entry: 7.58
